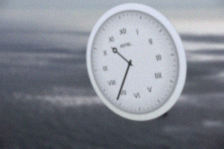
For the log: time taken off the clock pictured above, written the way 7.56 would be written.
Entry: 10.36
